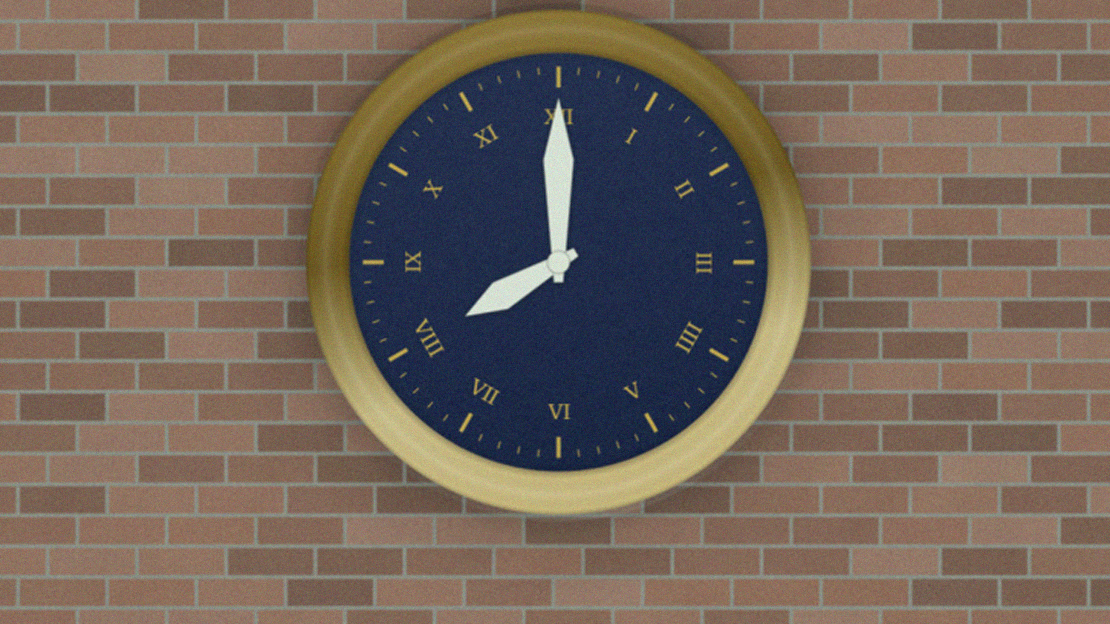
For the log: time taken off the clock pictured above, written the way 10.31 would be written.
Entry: 8.00
